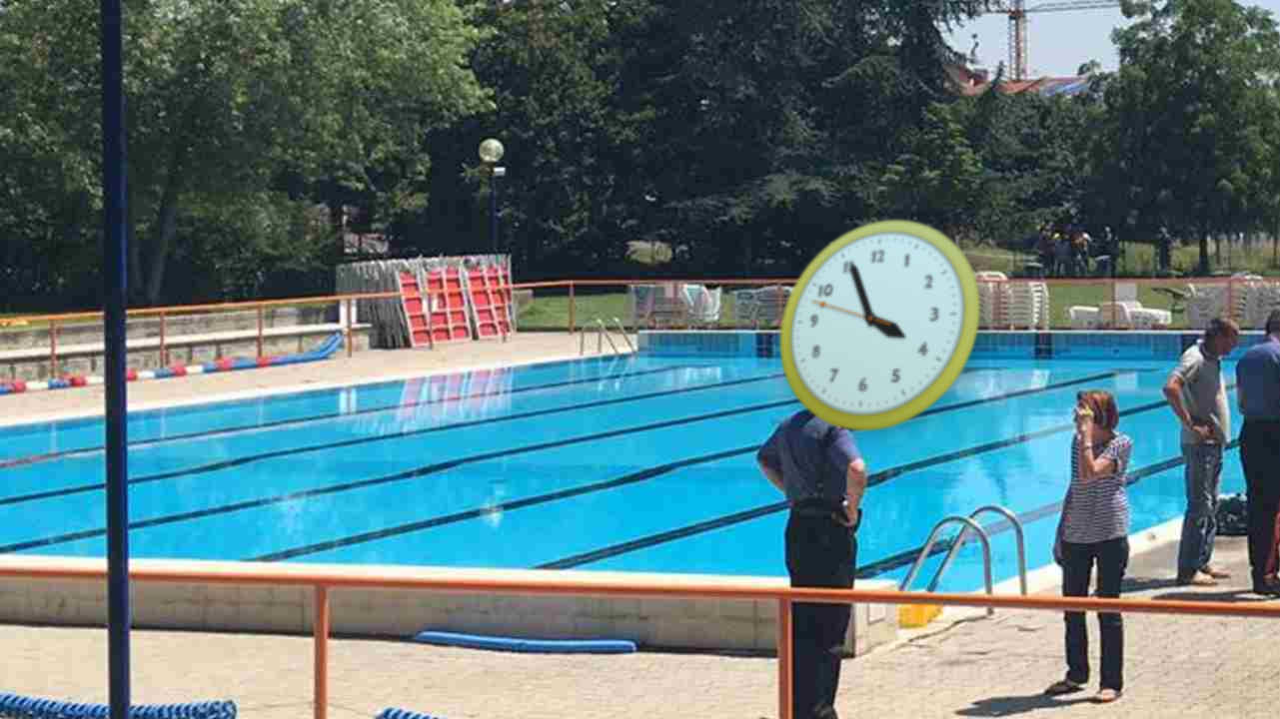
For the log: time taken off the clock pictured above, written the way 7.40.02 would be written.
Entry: 3.55.48
